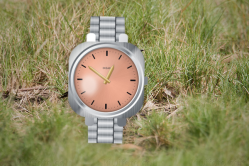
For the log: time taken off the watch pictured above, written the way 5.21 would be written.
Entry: 12.51
